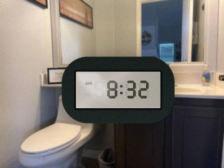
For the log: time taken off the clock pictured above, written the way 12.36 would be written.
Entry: 8.32
